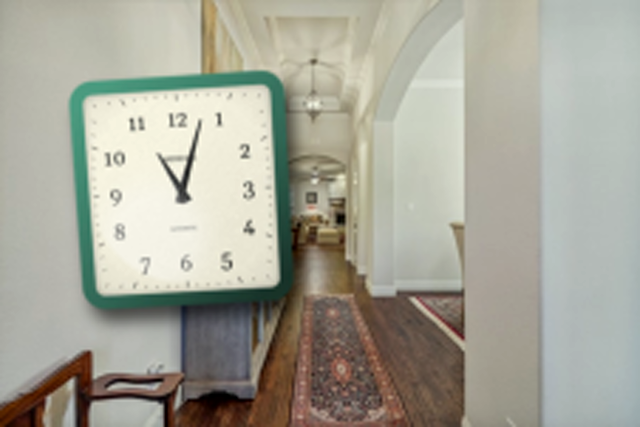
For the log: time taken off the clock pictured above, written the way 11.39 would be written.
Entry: 11.03
